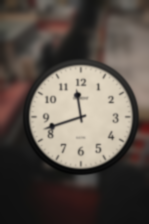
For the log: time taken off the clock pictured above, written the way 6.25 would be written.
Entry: 11.42
